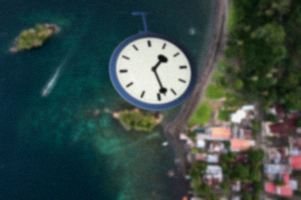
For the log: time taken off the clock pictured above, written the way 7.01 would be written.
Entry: 1.28
